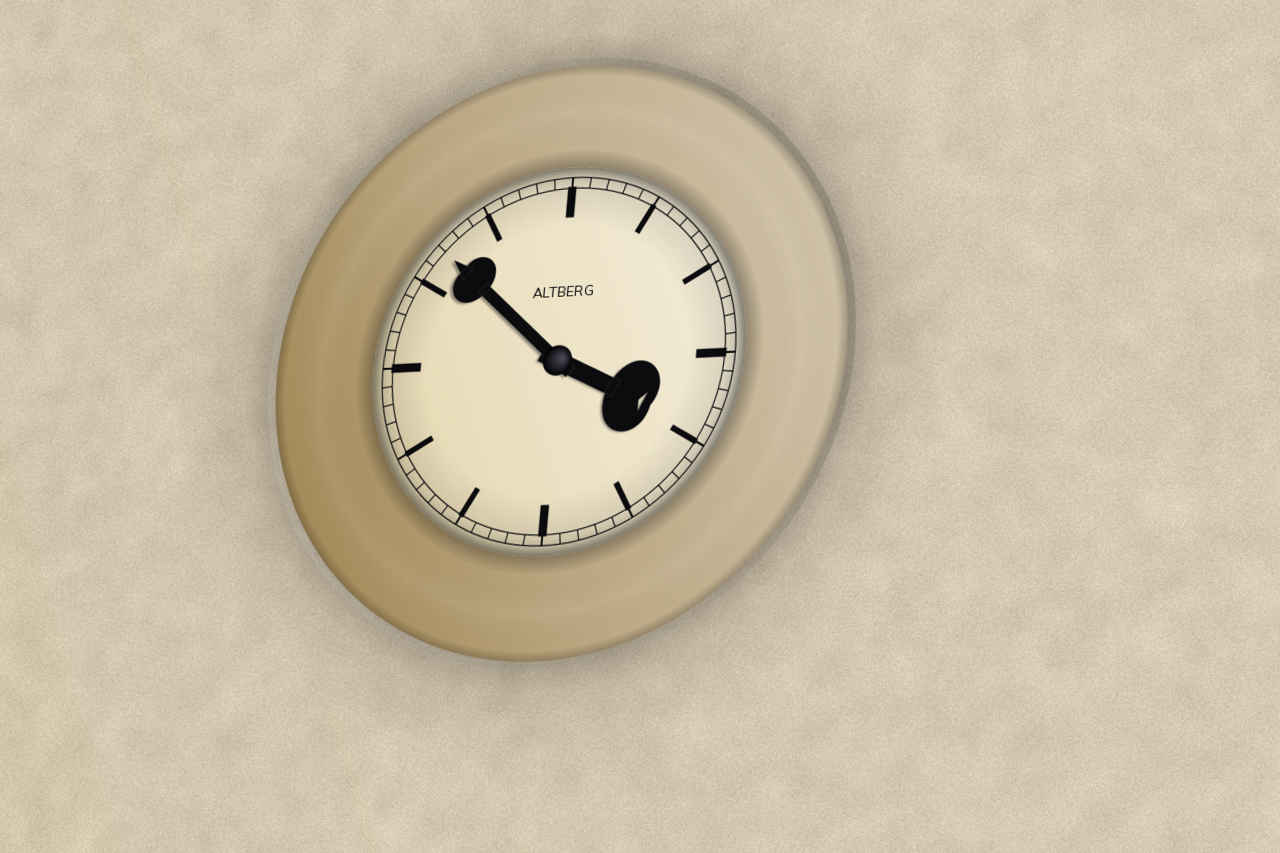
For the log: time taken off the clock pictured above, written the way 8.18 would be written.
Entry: 3.52
